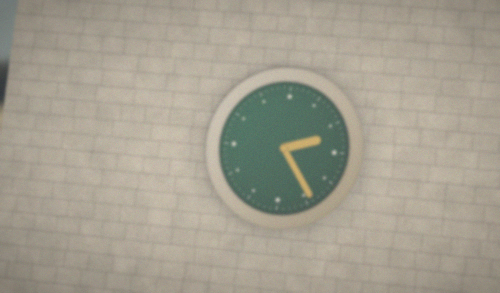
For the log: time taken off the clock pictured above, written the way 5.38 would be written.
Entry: 2.24
